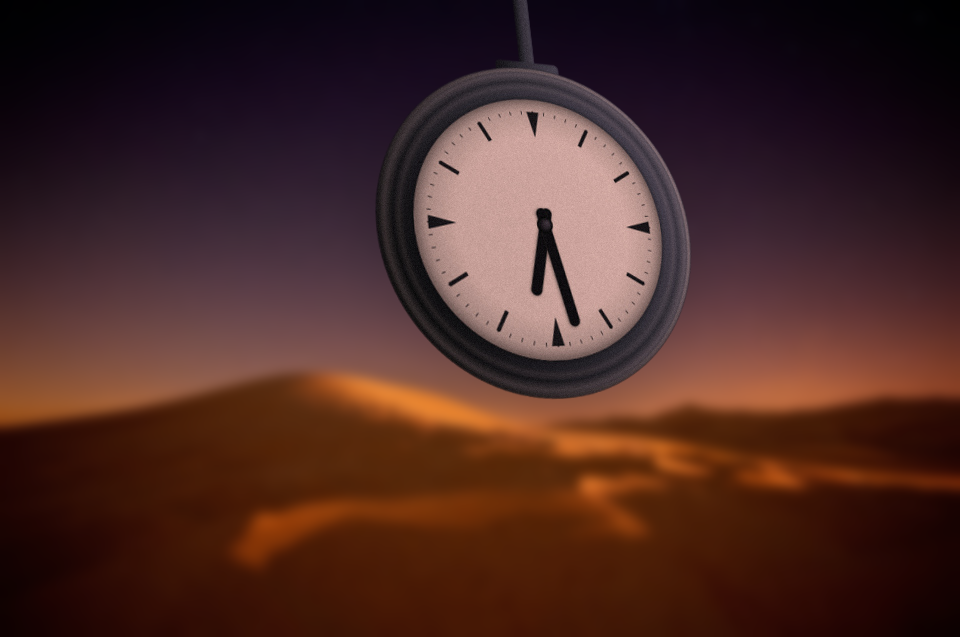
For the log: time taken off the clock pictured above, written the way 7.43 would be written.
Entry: 6.28
